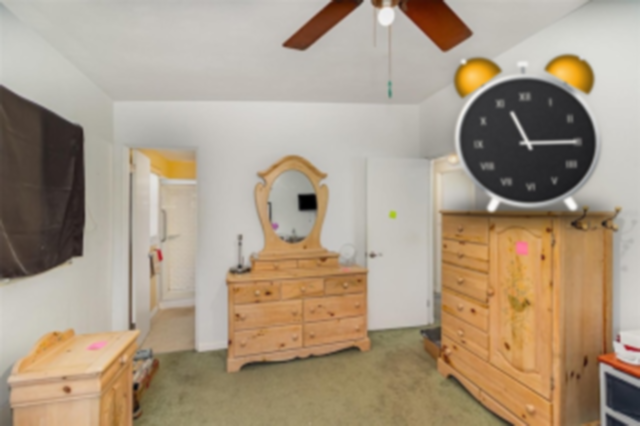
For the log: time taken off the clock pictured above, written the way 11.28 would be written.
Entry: 11.15
